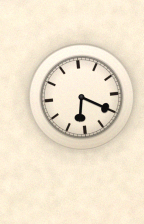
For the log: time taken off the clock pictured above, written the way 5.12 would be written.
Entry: 6.20
